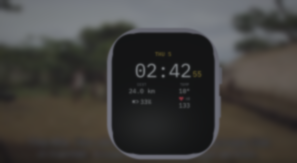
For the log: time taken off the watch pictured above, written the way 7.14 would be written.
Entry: 2.42
